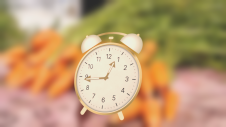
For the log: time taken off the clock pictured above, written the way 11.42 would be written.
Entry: 12.44
